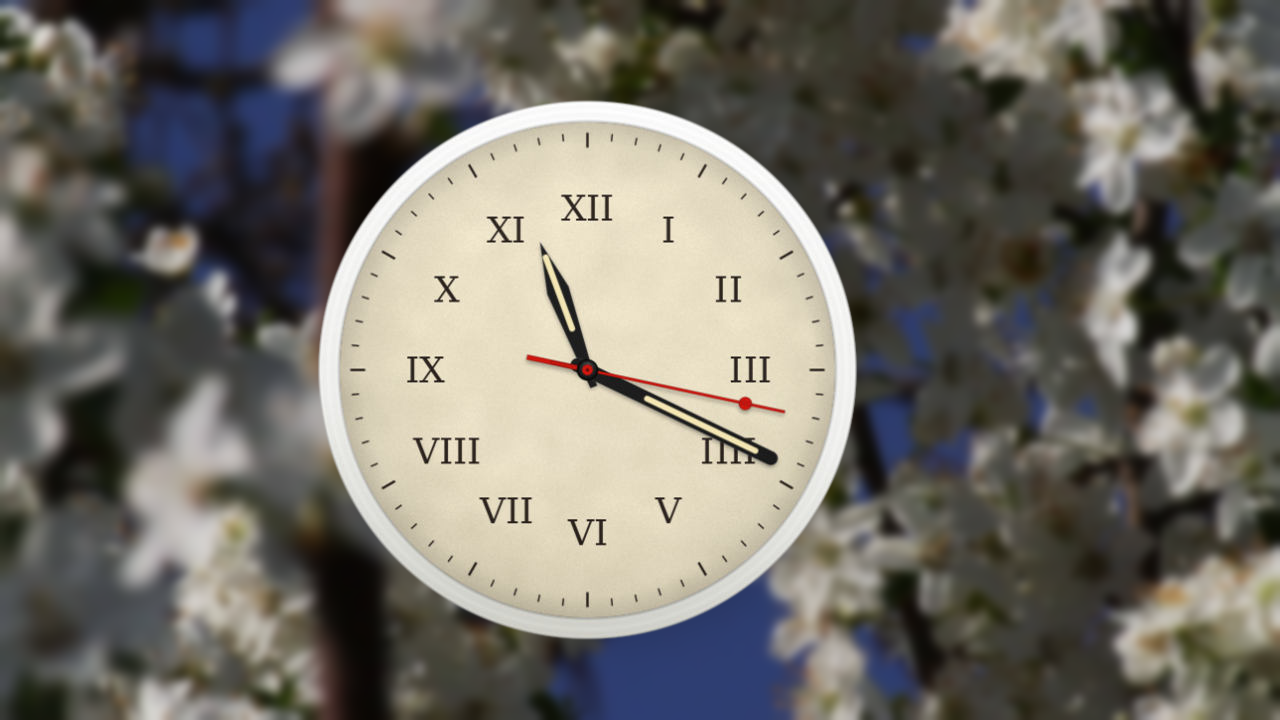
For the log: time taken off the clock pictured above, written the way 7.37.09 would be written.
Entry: 11.19.17
